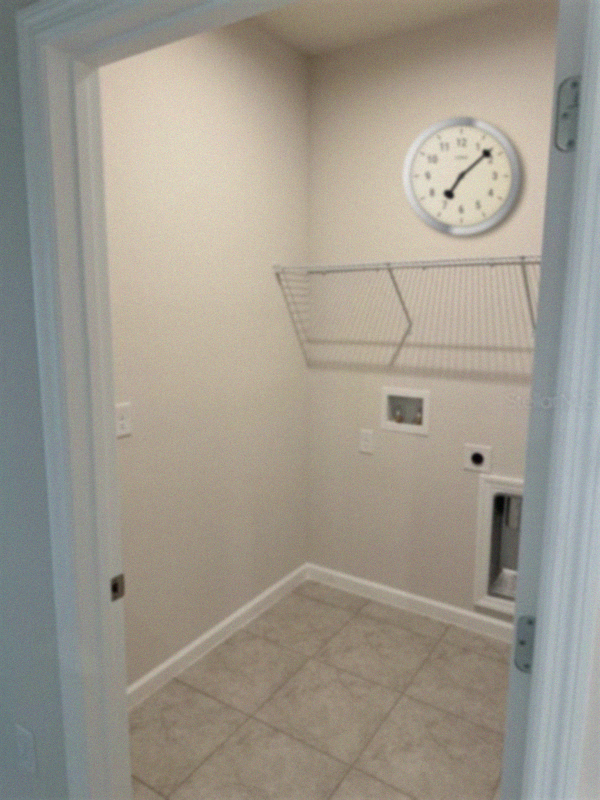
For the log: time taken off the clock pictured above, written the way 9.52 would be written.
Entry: 7.08
